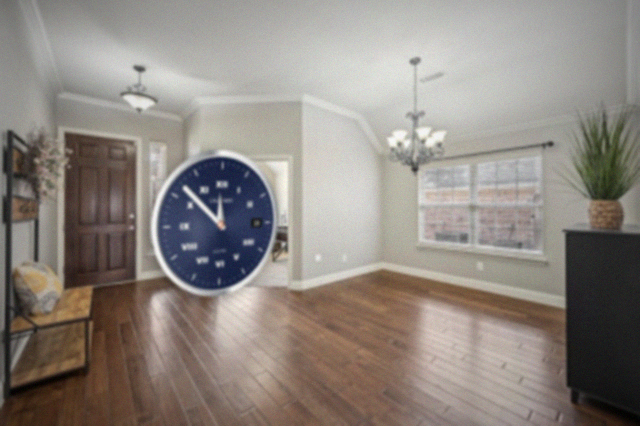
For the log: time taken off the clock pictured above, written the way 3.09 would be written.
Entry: 11.52
